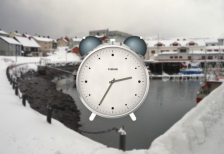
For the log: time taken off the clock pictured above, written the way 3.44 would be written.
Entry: 2.35
